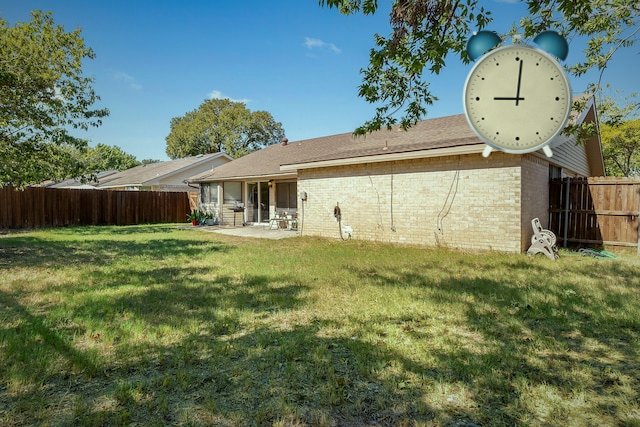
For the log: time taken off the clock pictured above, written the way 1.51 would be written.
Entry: 9.01
